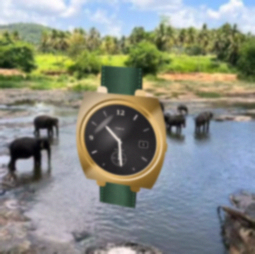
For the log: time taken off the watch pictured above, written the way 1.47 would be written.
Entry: 10.29
